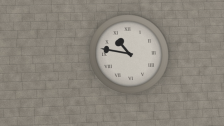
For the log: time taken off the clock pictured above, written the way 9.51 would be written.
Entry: 10.47
